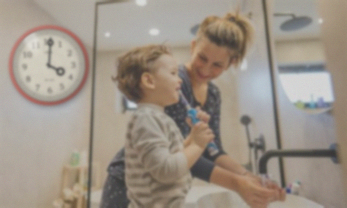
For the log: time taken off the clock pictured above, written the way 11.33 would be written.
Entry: 4.01
